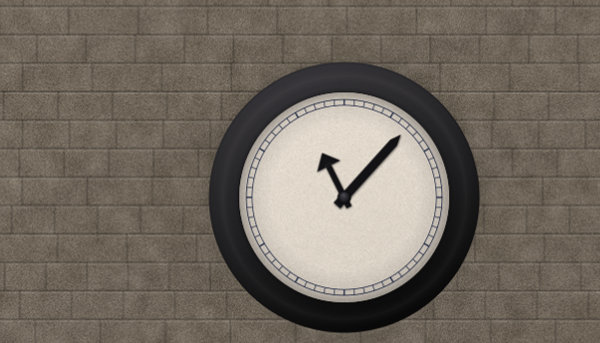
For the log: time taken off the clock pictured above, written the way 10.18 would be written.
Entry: 11.07
